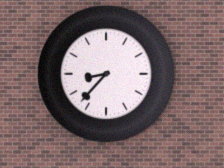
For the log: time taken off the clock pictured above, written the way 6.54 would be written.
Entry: 8.37
